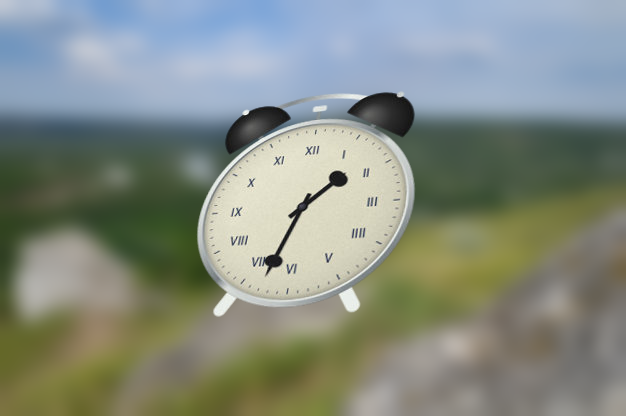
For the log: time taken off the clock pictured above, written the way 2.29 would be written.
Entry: 1.33
